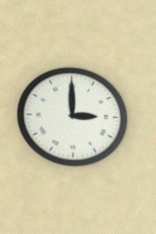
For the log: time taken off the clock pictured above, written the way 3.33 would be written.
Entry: 3.00
